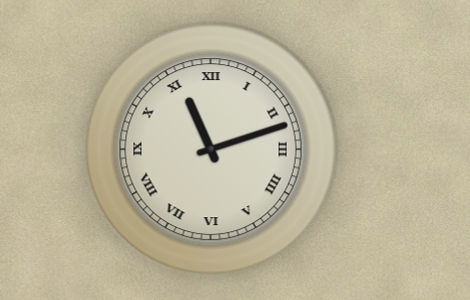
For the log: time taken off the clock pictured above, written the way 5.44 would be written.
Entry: 11.12
